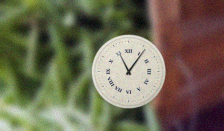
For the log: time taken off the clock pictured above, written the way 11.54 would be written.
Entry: 11.06
